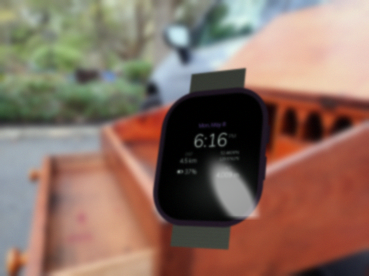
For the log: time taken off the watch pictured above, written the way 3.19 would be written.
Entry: 6.16
